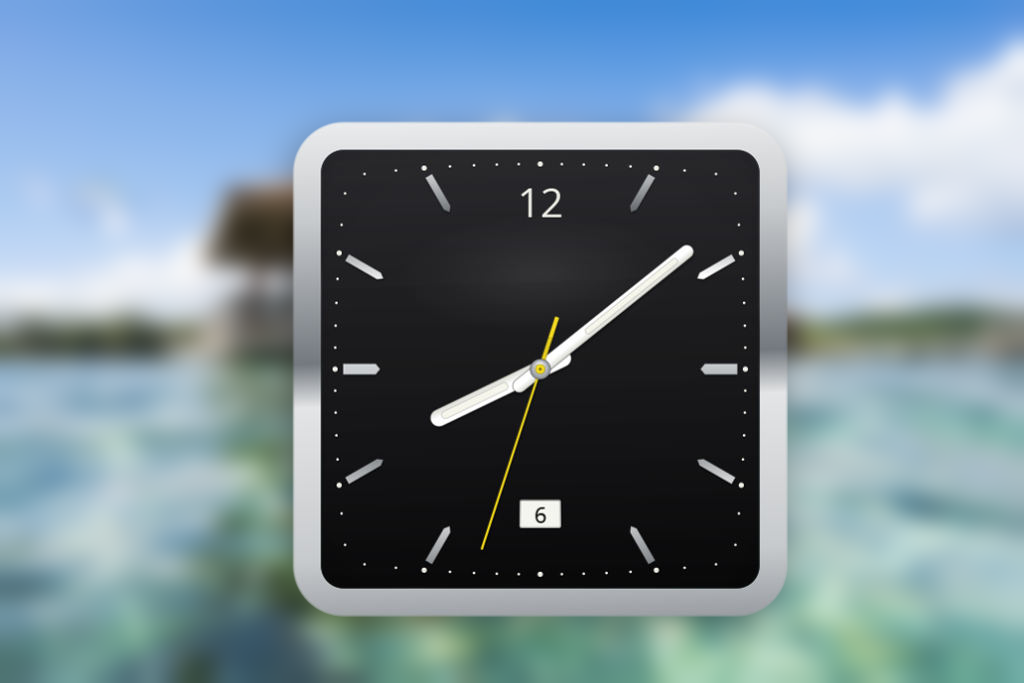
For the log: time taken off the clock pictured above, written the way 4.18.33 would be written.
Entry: 8.08.33
